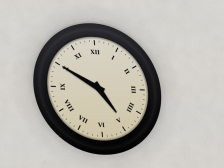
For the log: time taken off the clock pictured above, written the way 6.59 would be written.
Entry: 4.50
